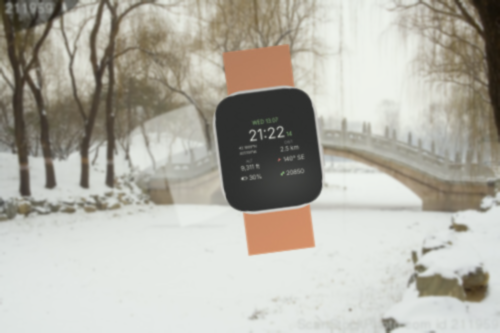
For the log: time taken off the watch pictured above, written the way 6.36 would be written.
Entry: 21.22
